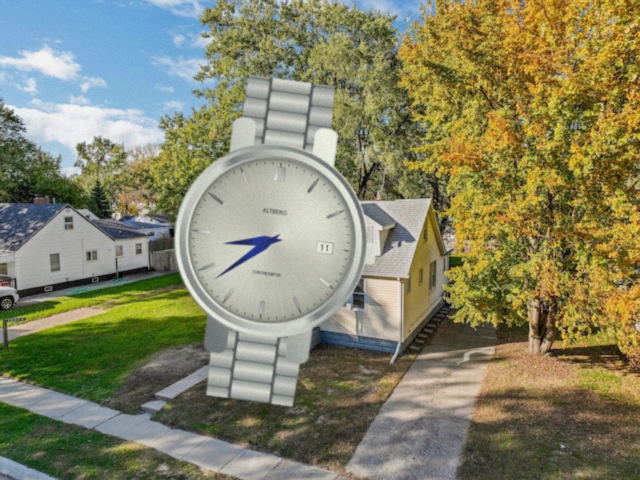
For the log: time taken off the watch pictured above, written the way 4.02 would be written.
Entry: 8.38
